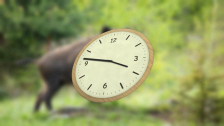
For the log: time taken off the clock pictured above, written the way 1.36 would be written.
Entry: 3.47
